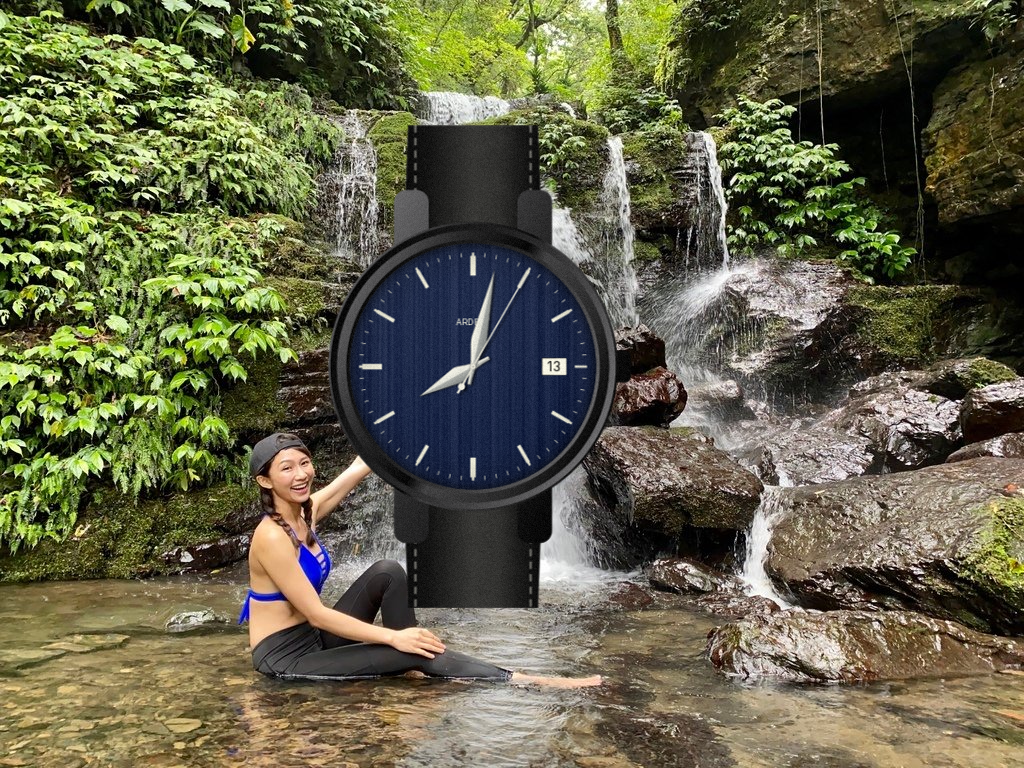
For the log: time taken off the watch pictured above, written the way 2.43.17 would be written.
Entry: 8.02.05
